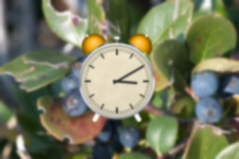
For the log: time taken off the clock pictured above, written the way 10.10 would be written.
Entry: 3.10
